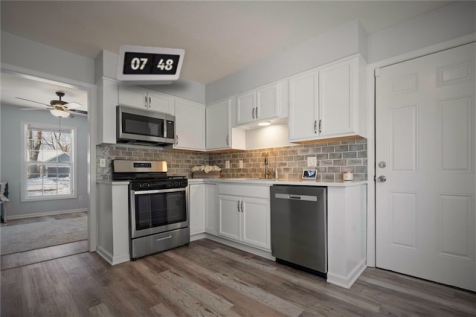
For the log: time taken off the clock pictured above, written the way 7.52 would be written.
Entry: 7.48
